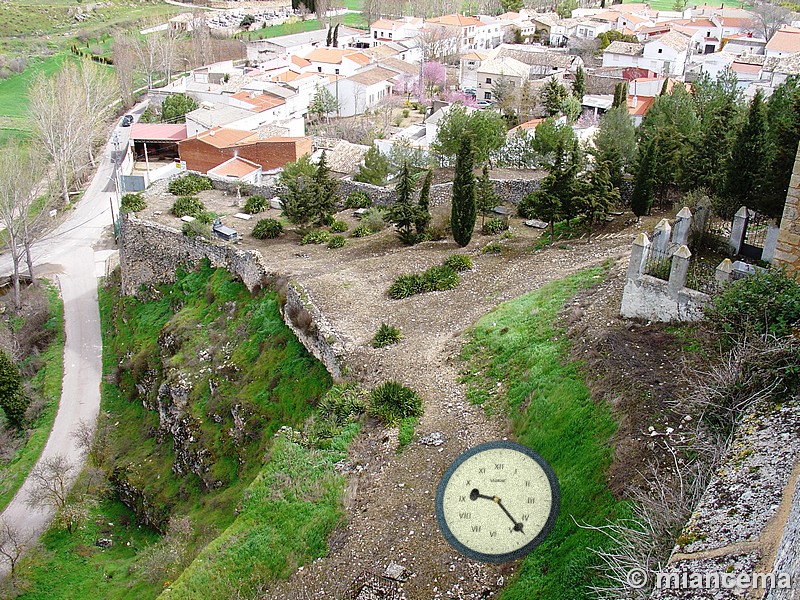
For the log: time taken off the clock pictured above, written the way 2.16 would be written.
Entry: 9.23
